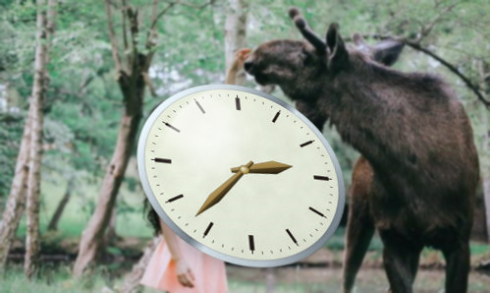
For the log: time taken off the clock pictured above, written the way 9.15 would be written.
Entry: 2.37
